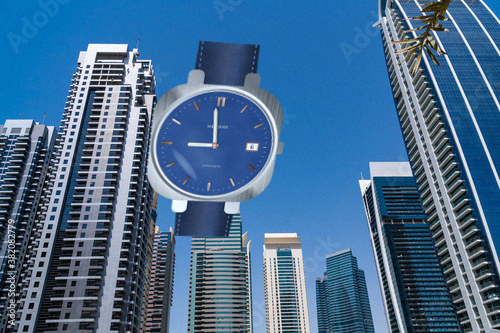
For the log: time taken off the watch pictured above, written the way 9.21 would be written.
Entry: 8.59
